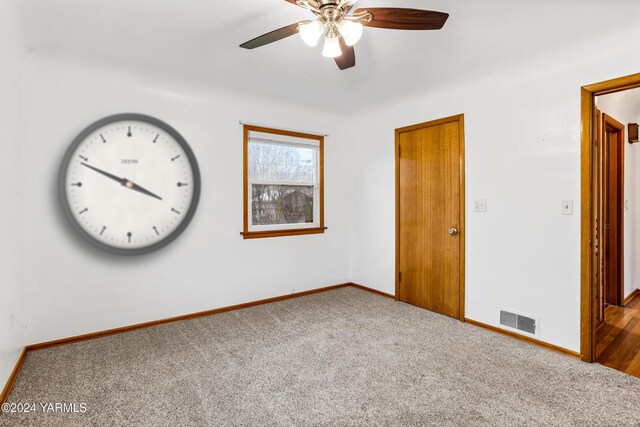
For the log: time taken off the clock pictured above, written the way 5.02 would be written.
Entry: 3.49
